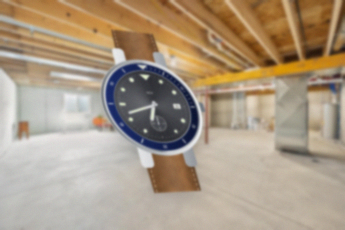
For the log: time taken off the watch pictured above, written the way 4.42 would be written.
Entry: 6.42
